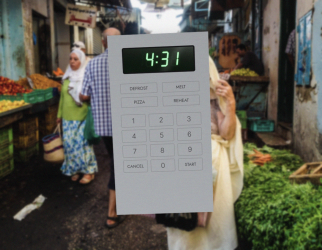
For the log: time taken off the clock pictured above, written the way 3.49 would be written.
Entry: 4.31
